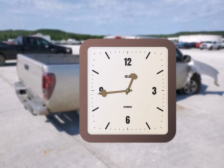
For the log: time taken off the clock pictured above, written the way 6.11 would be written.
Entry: 12.44
